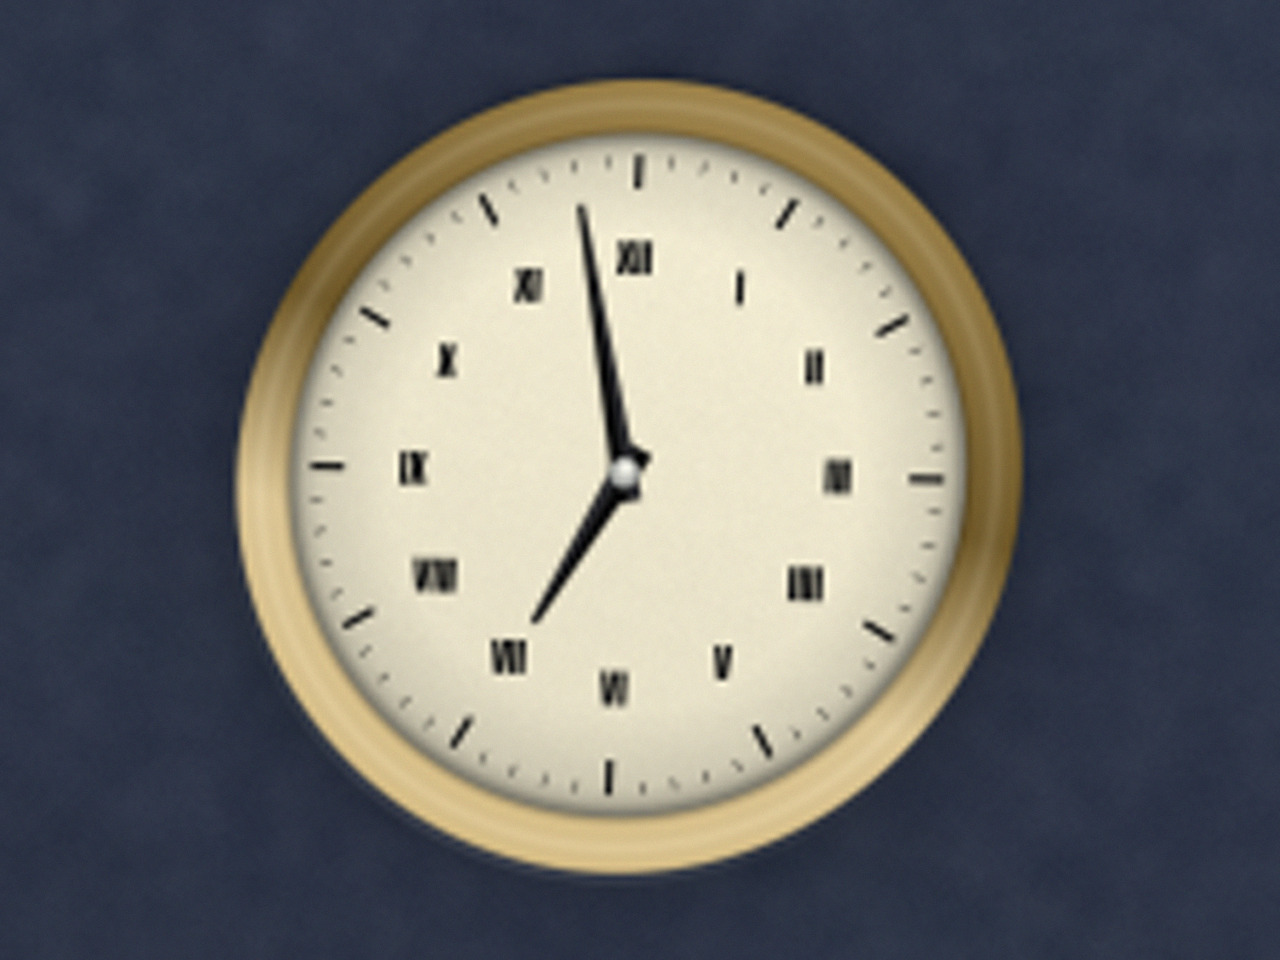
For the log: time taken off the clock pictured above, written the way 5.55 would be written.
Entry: 6.58
